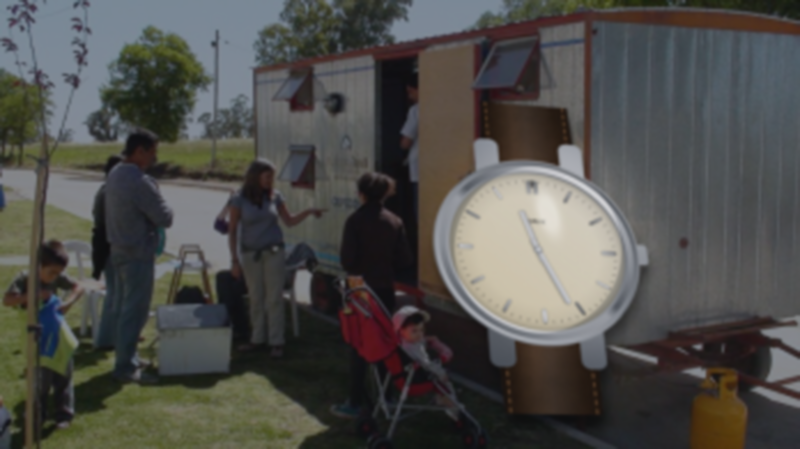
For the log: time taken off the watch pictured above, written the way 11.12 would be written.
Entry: 11.26
